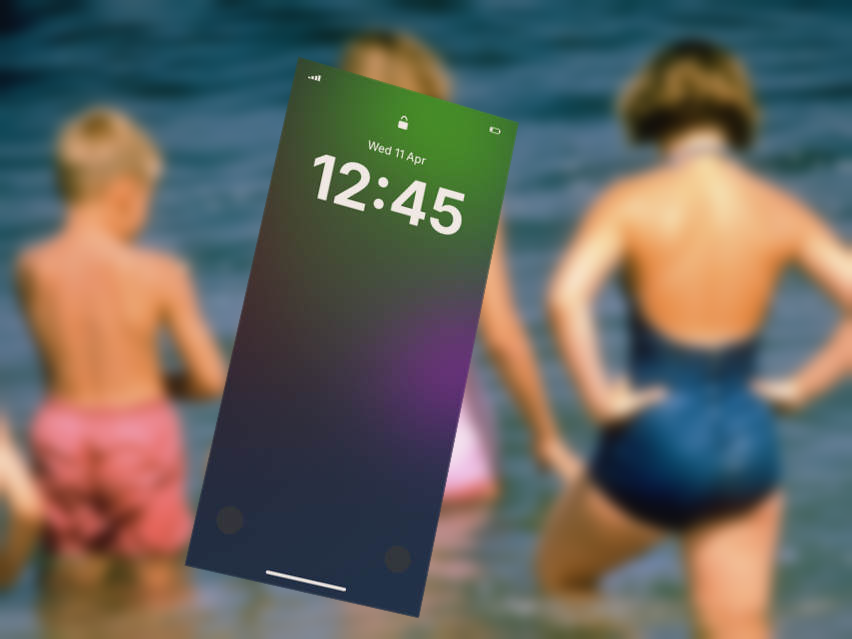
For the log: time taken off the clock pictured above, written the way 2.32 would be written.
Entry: 12.45
